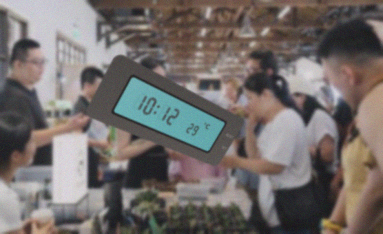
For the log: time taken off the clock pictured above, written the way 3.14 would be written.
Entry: 10.12
